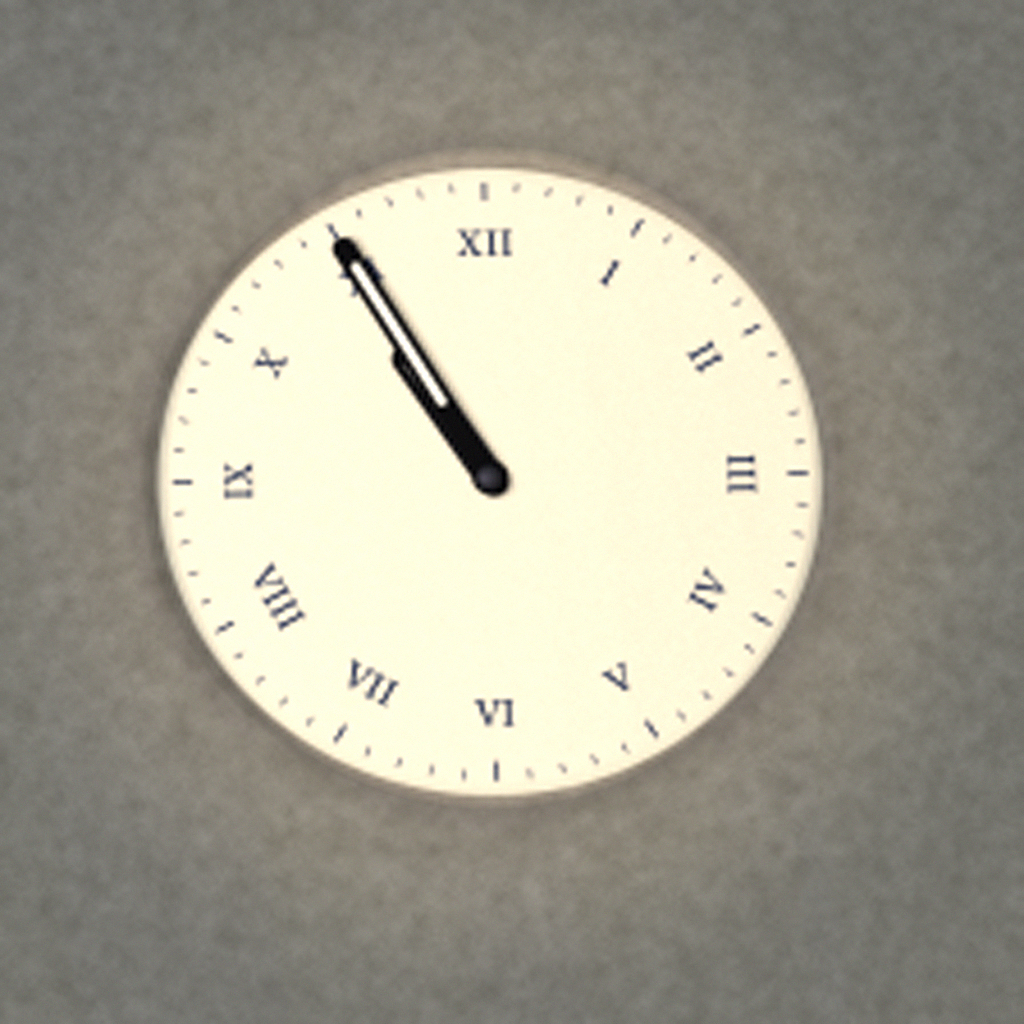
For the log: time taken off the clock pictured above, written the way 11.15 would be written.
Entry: 10.55
